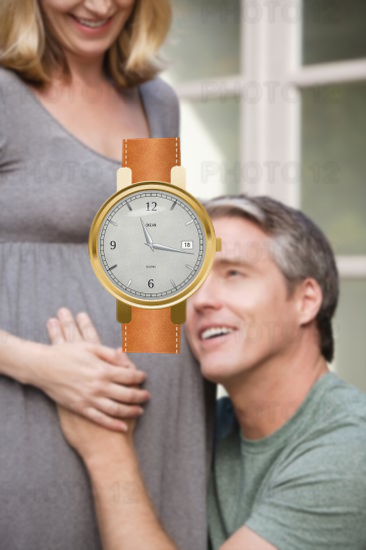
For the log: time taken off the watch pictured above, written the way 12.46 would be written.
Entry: 11.17
